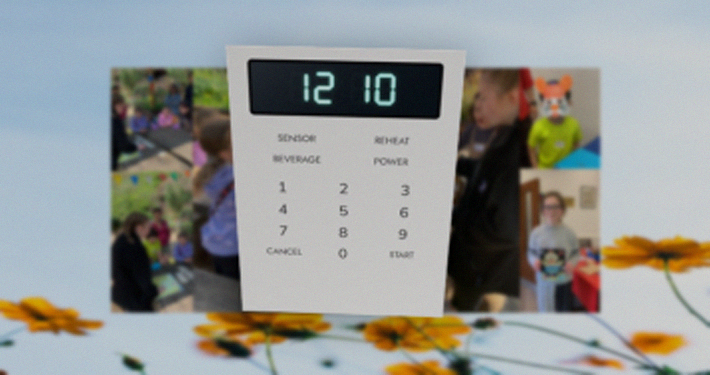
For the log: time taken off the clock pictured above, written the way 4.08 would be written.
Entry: 12.10
